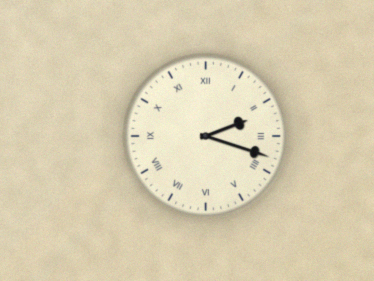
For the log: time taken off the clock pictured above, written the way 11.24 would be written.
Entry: 2.18
